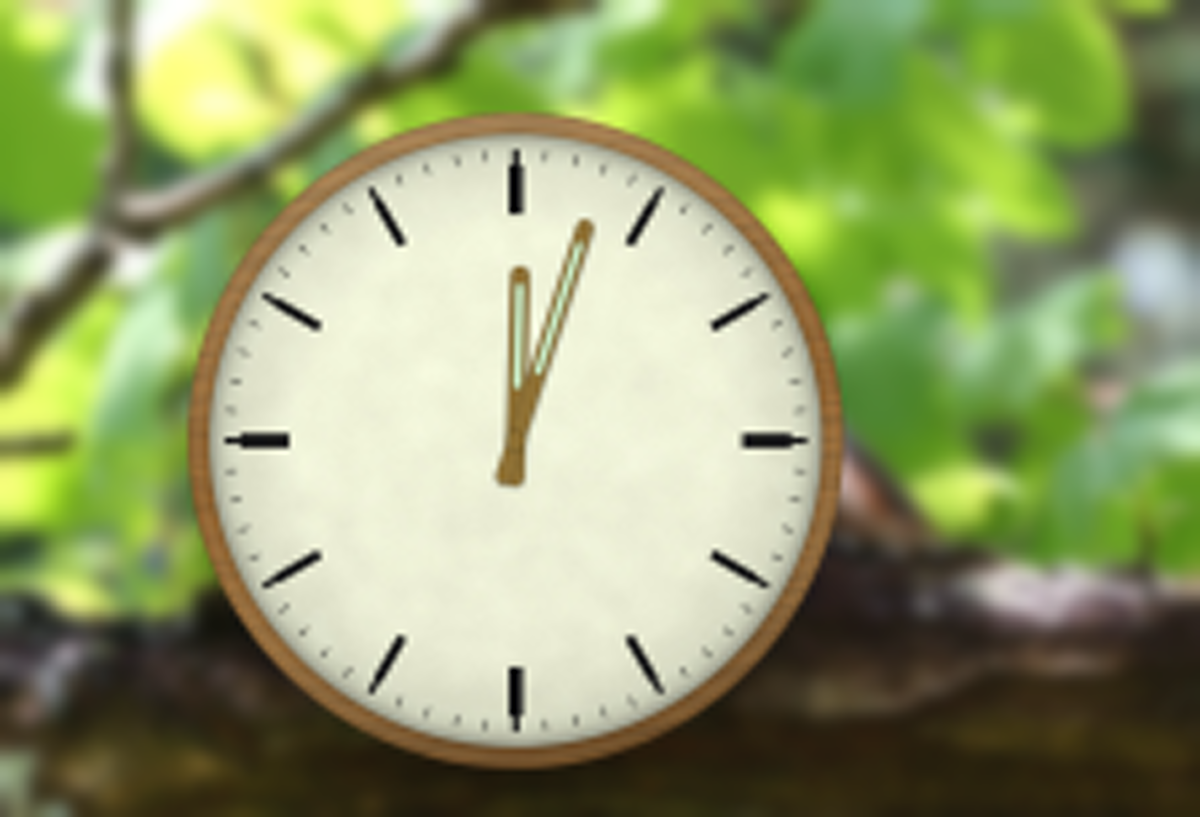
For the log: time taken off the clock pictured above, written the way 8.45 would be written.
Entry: 12.03
